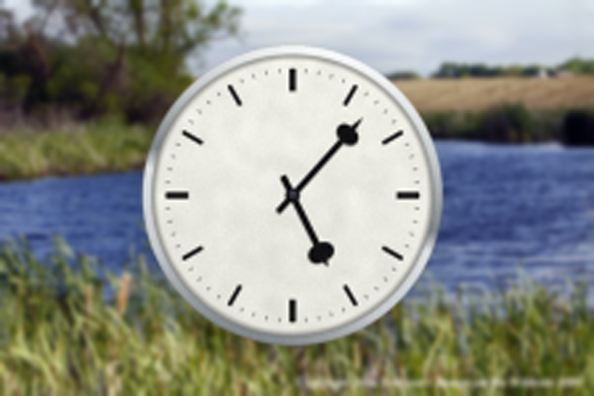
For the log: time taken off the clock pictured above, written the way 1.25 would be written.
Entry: 5.07
